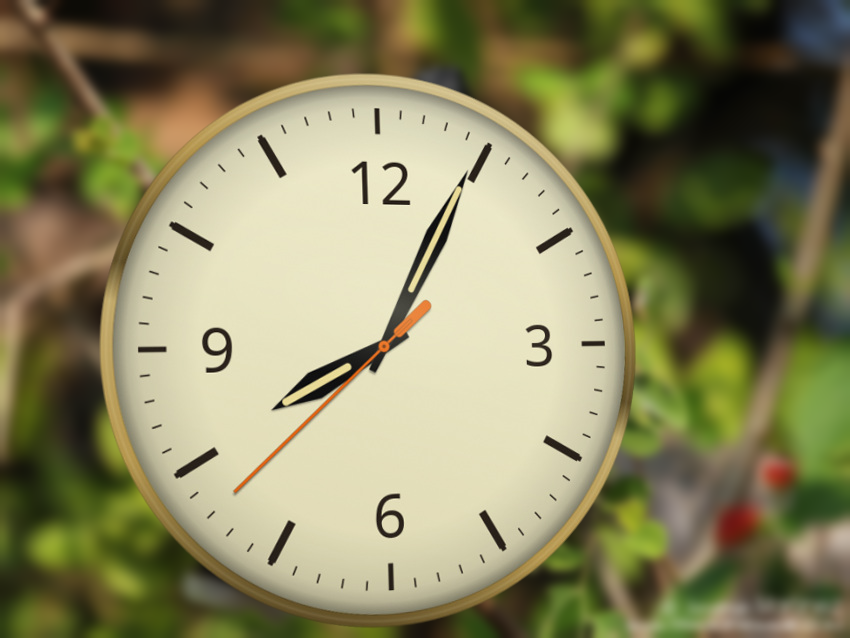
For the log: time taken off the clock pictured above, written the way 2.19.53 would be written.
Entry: 8.04.38
